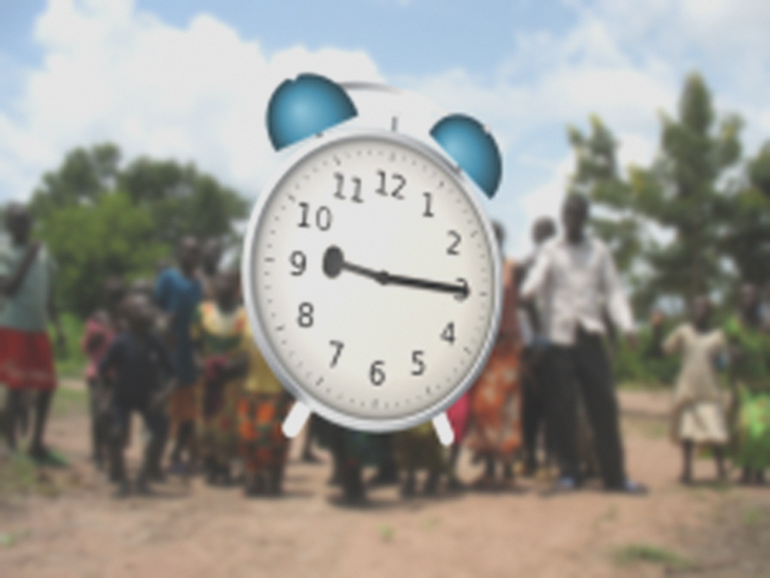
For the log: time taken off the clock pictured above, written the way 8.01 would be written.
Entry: 9.15
